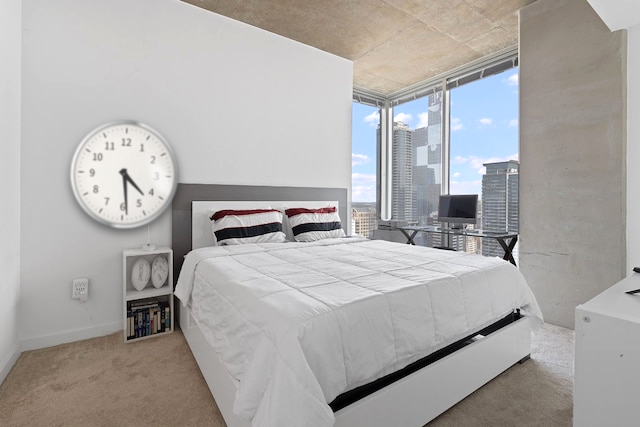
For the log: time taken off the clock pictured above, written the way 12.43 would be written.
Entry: 4.29
